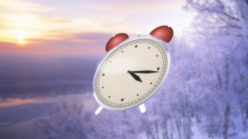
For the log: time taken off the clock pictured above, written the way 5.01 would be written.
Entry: 4.16
